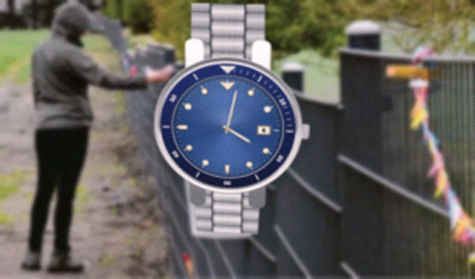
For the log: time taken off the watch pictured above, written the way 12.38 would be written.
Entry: 4.02
